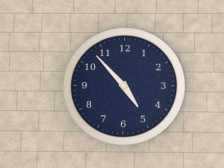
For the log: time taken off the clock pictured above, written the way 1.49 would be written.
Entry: 4.53
